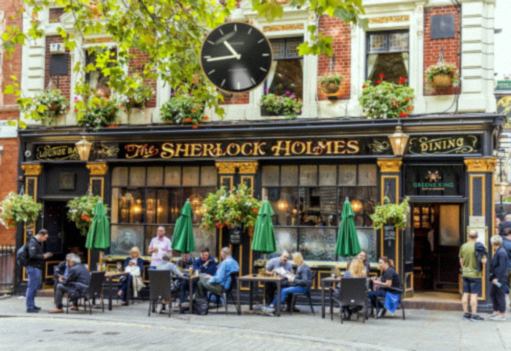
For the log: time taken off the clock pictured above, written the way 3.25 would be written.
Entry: 10.44
